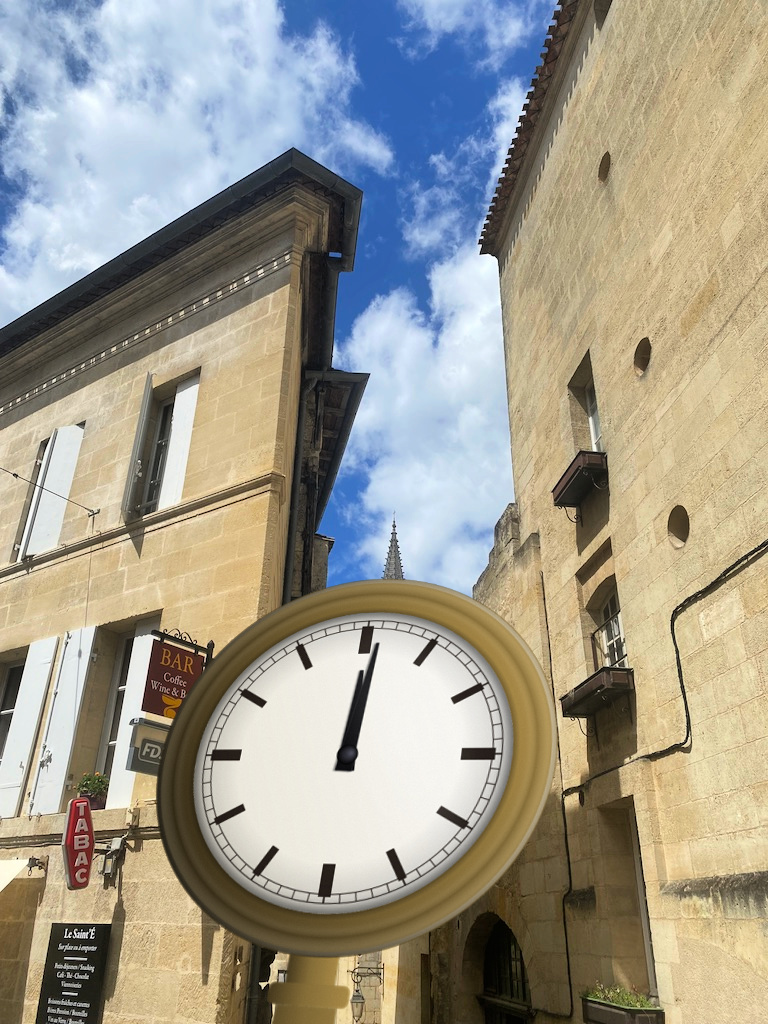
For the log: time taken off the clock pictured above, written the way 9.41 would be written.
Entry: 12.01
